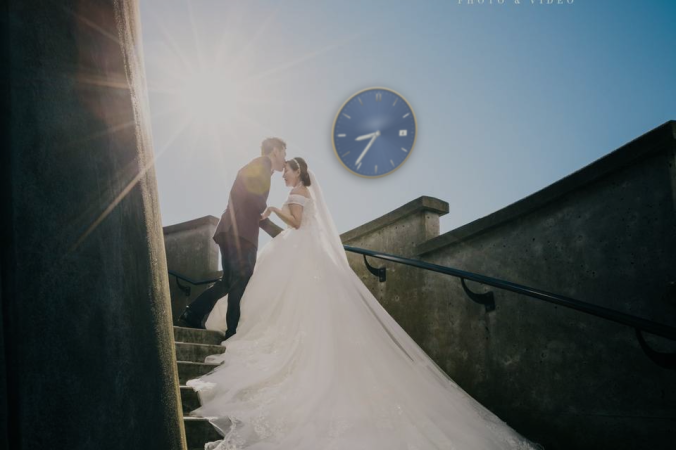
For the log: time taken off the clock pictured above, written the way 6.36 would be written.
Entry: 8.36
